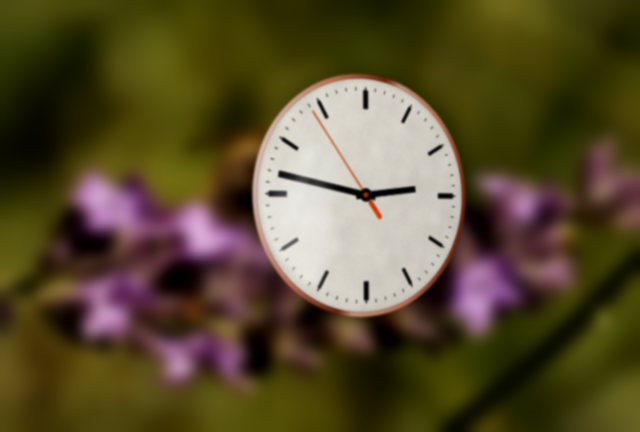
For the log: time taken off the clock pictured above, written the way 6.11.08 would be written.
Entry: 2.46.54
